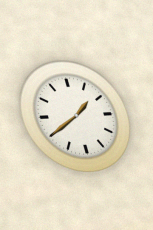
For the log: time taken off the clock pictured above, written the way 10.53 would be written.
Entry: 1.40
